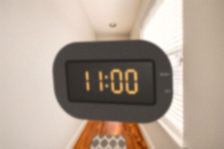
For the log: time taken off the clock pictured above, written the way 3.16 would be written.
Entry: 11.00
